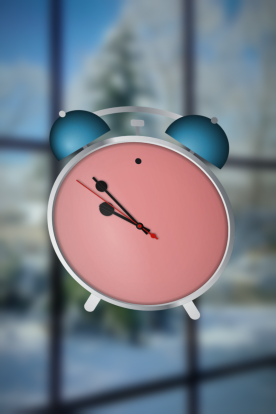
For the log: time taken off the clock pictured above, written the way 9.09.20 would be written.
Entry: 9.52.51
